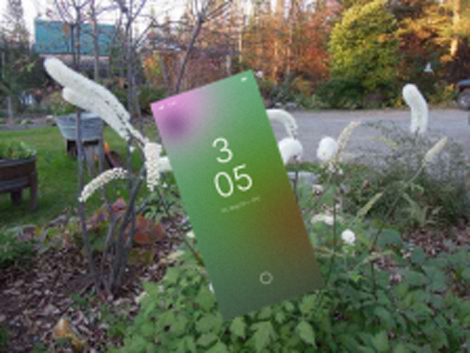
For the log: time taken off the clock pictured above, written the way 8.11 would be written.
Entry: 3.05
